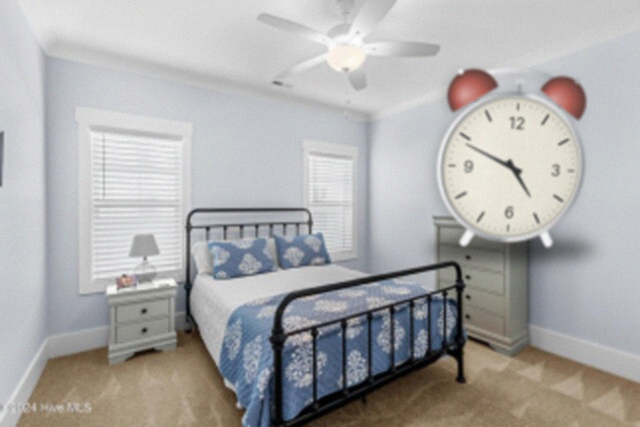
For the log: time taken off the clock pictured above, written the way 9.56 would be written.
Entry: 4.49
